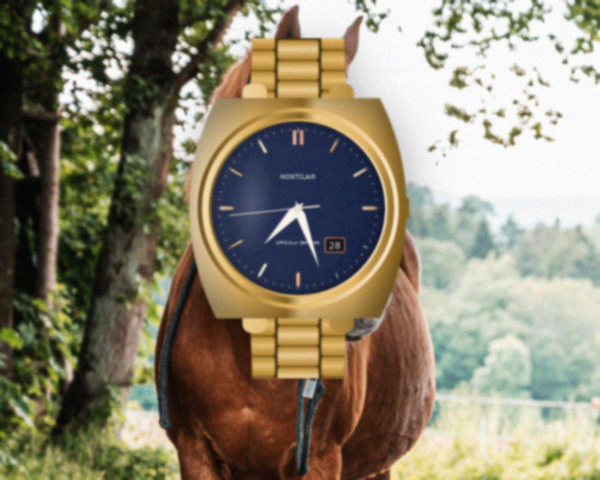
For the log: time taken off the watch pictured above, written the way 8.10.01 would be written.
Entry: 7.26.44
